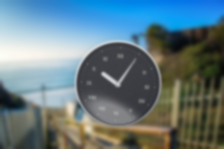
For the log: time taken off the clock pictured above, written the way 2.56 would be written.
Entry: 10.05
